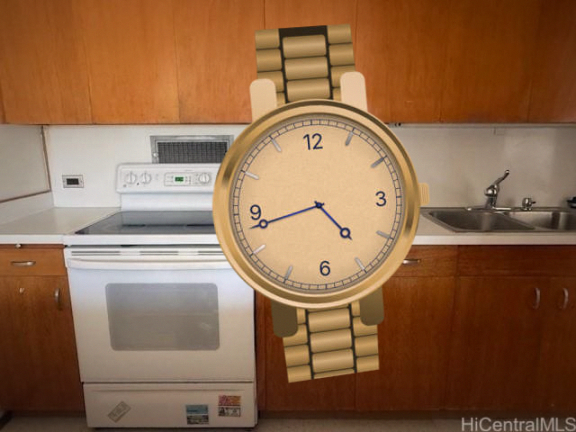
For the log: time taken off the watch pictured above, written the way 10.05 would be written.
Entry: 4.43
